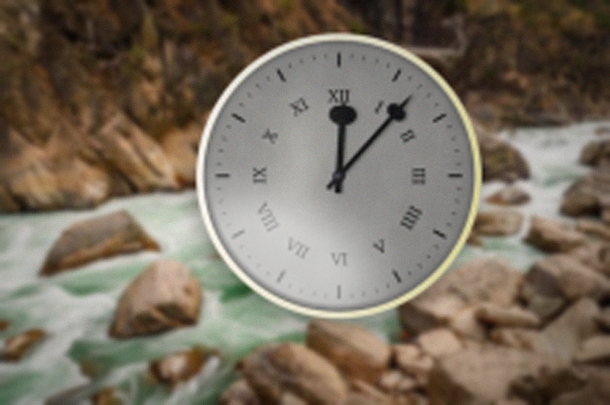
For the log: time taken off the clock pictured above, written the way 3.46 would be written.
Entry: 12.07
